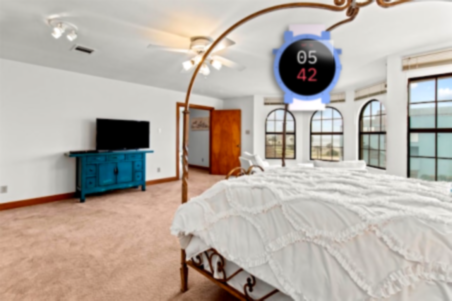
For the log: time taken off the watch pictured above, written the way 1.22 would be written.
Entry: 5.42
